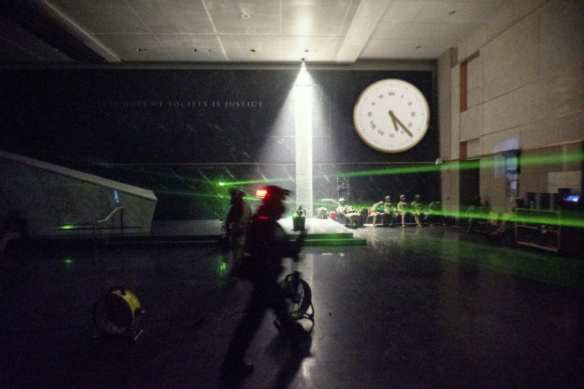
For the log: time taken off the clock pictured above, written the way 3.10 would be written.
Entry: 5.23
